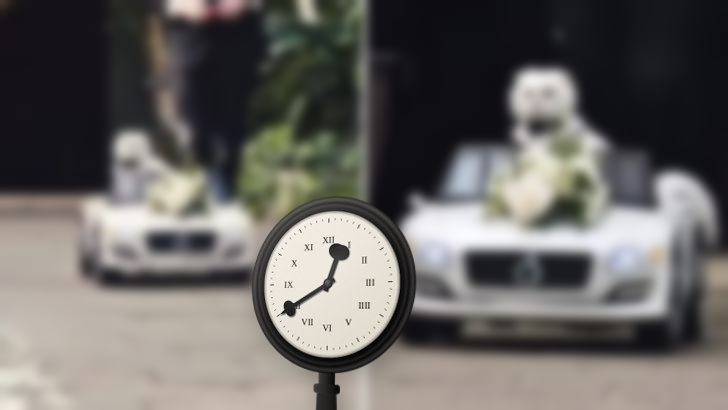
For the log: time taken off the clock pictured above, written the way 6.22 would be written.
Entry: 12.40
